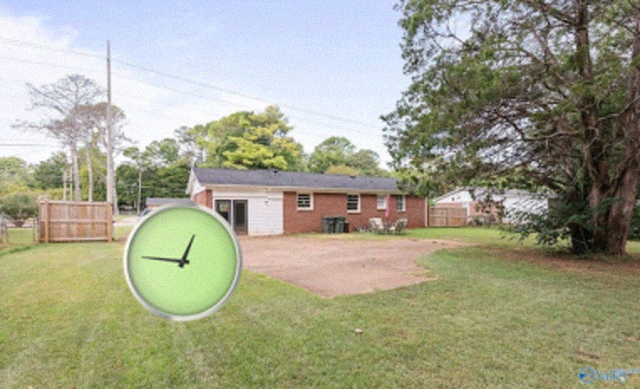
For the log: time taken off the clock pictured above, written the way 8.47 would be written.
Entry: 12.46
